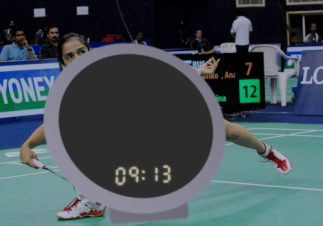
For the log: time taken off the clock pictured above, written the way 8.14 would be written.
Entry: 9.13
